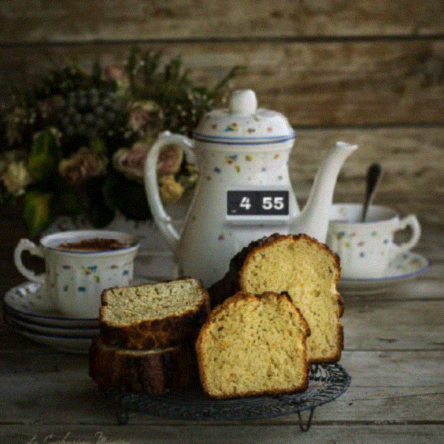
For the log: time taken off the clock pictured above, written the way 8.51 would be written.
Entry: 4.55
